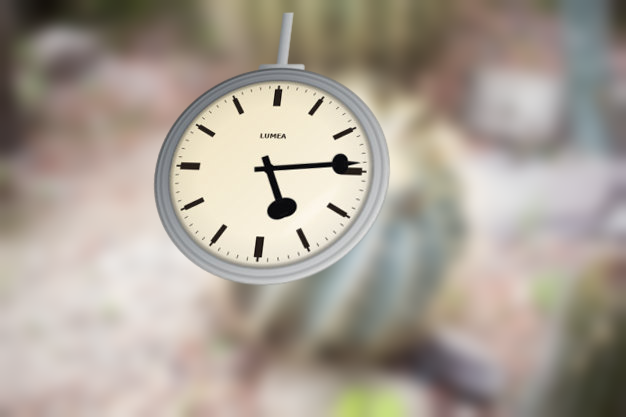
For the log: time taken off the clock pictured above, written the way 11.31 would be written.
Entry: 5.14
